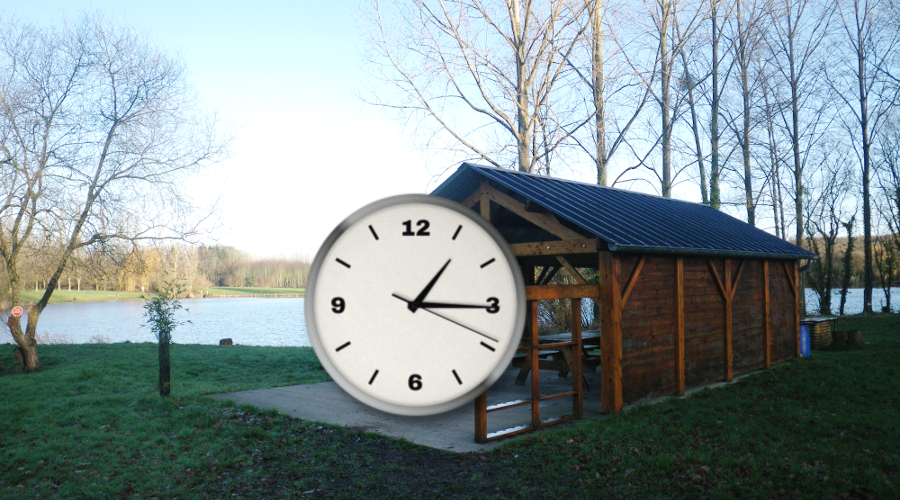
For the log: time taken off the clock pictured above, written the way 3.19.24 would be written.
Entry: 1.15.19
